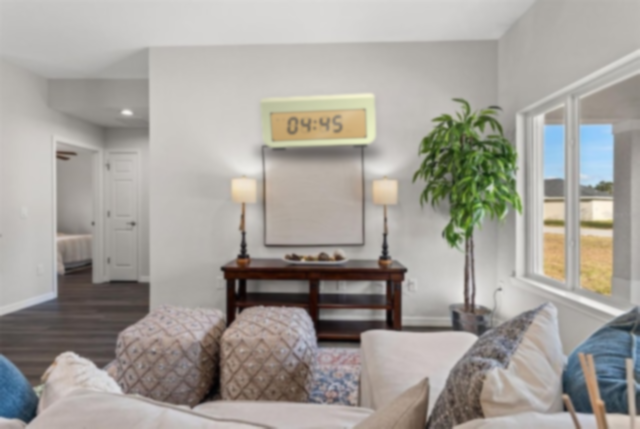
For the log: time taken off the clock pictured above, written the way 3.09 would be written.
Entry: 4.45
